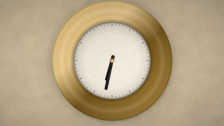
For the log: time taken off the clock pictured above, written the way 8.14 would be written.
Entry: 6.32
